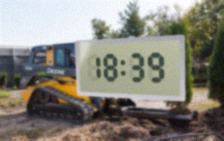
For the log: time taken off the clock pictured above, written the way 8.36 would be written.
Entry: 18.39
